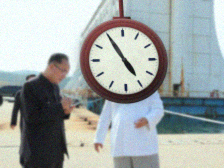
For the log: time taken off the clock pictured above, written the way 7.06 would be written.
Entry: 4.55
